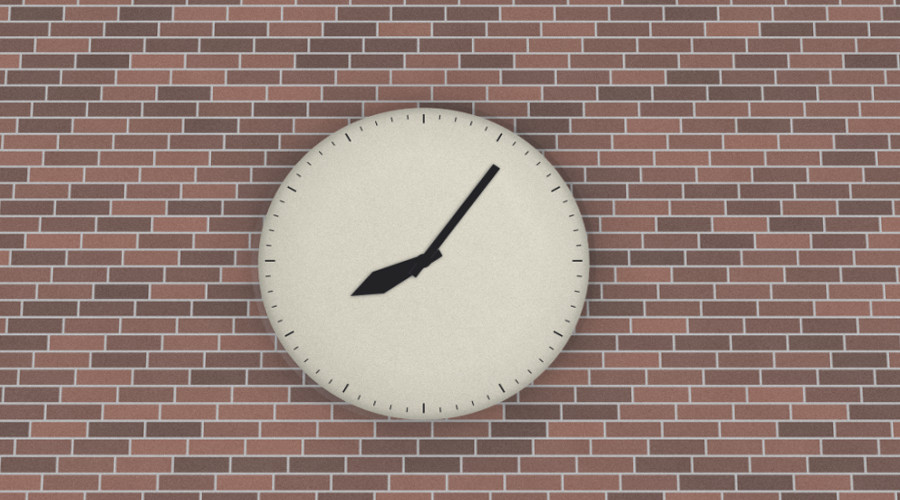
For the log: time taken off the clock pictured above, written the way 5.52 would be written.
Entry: 8.06
